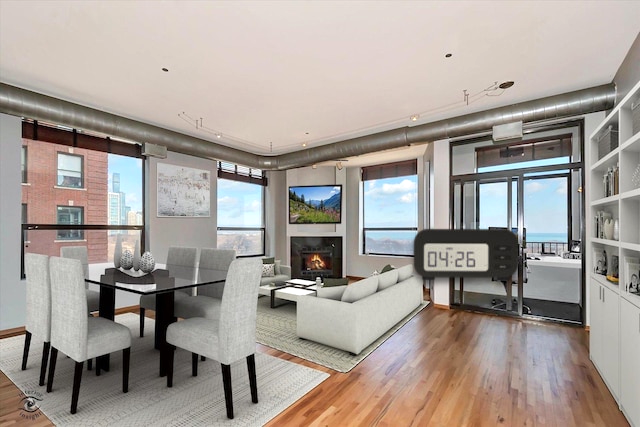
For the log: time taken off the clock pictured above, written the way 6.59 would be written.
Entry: 4.26
